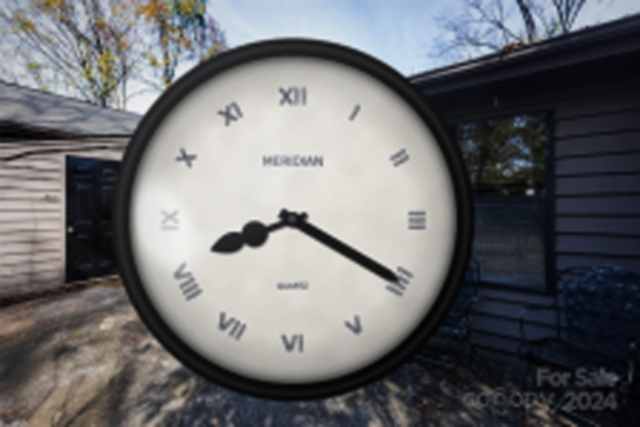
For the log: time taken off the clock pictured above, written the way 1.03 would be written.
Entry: 8.20
